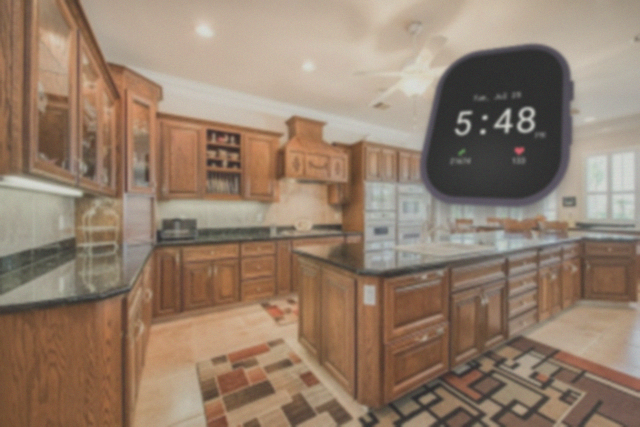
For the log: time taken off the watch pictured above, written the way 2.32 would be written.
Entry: 5.48
